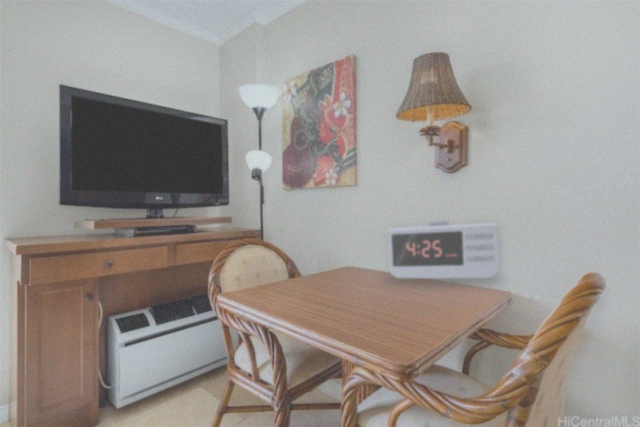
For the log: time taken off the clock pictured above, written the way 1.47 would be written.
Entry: 4.25
